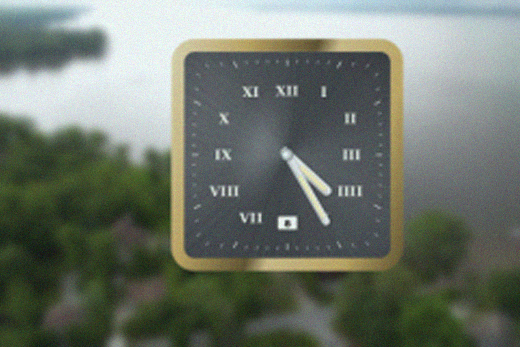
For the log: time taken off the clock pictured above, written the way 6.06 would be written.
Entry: 4.25
